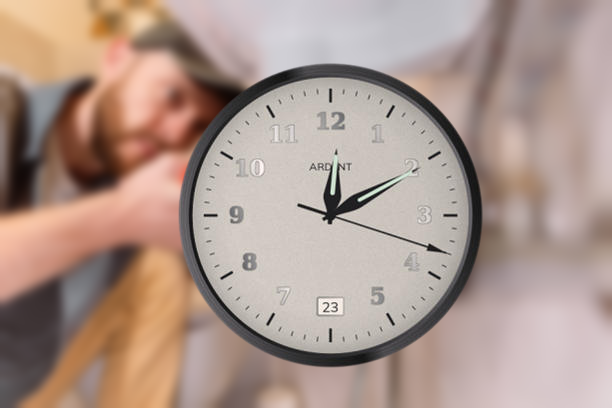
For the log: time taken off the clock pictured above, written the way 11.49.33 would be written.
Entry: 12.10.18
